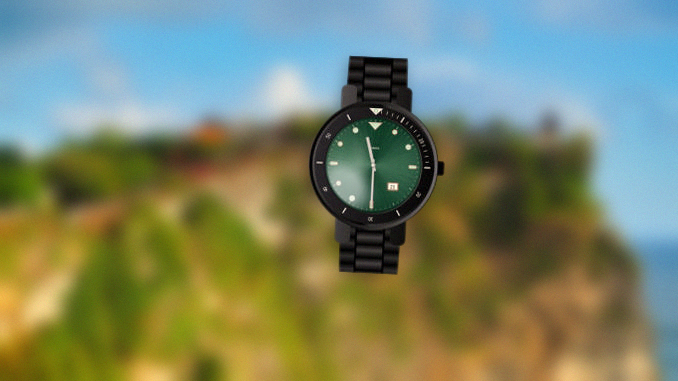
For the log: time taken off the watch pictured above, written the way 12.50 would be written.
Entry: 11.30
